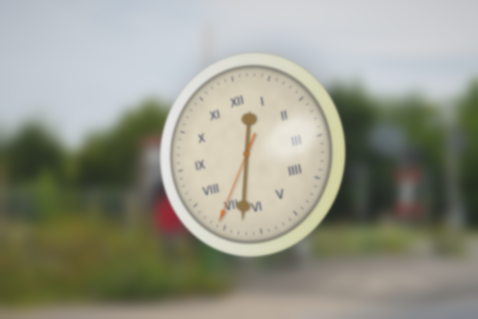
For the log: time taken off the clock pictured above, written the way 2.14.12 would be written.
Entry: 12.32.36
